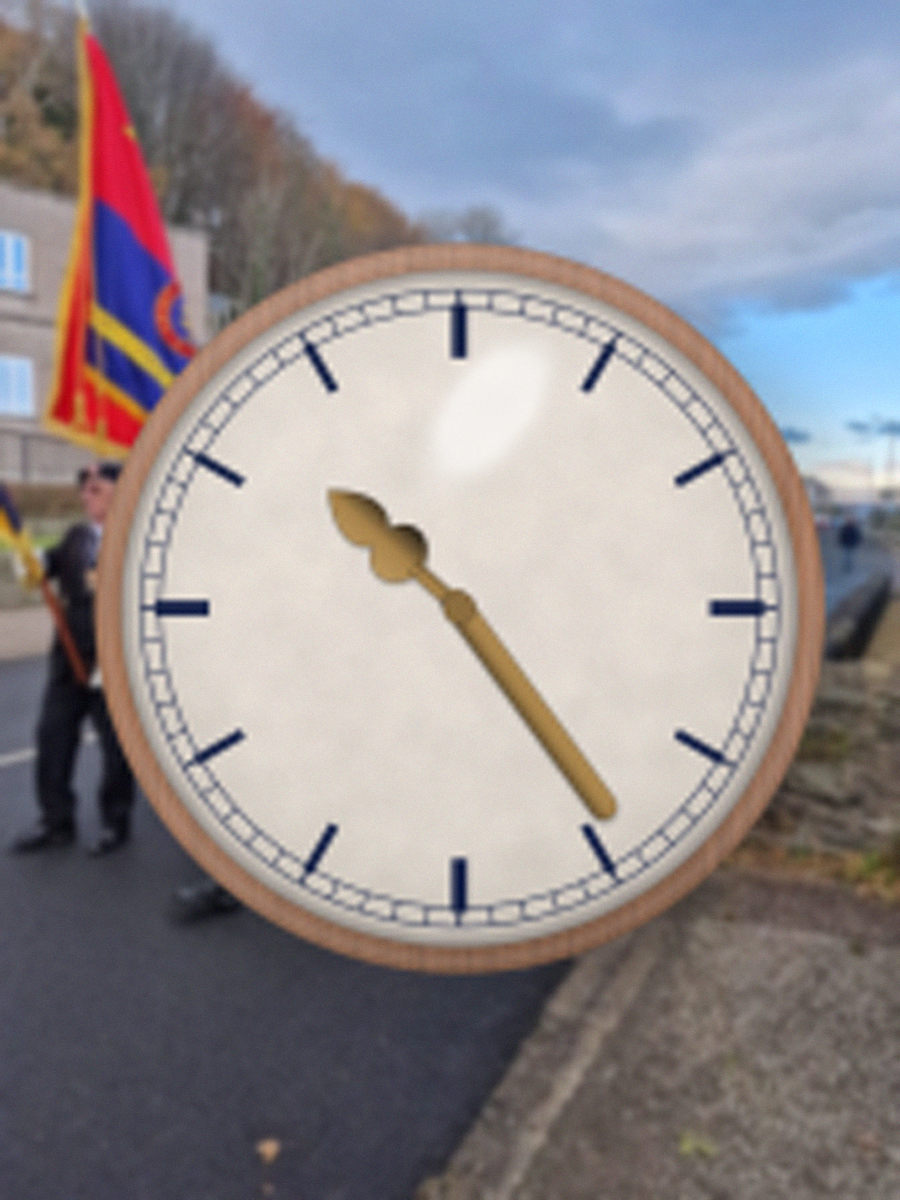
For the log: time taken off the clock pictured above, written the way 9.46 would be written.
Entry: 10.24
